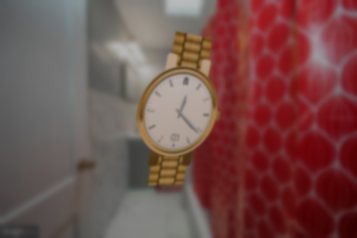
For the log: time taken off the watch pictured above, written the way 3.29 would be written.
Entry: 12.21
